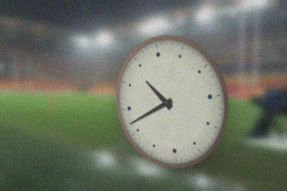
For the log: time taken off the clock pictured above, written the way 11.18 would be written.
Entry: 10.42
